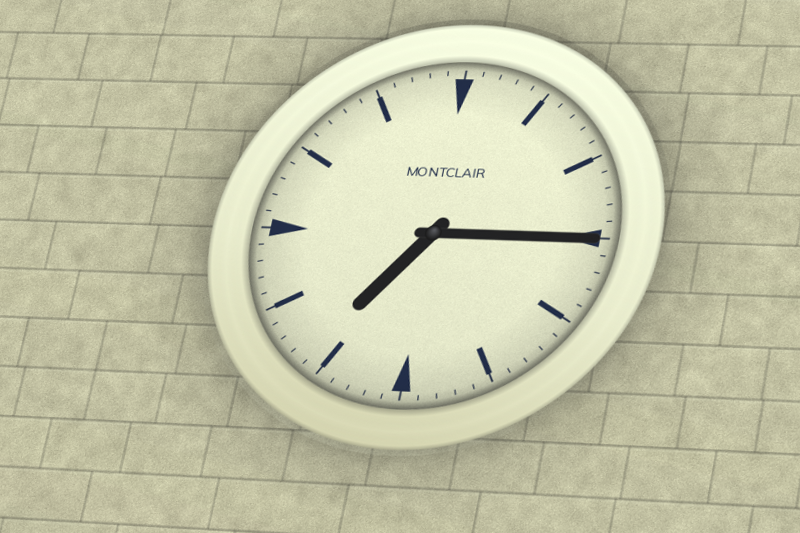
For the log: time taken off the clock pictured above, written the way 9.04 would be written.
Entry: 7.15
